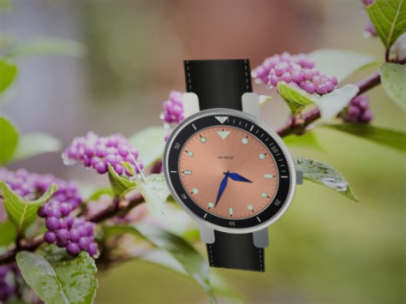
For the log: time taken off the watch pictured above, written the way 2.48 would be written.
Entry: 3.34
